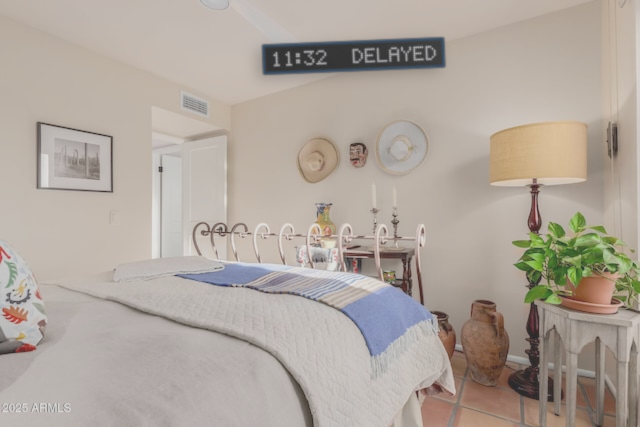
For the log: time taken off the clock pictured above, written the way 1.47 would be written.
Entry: 11.32
